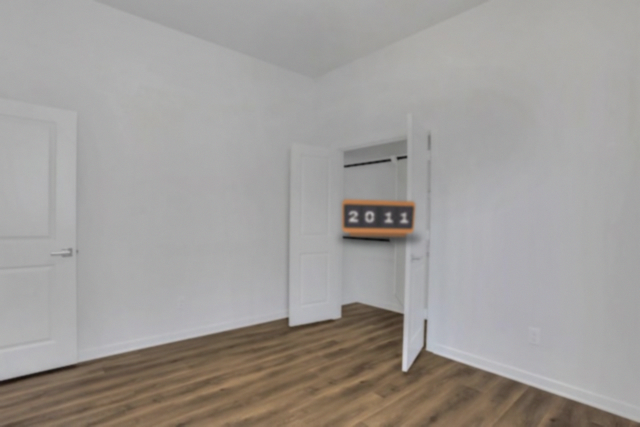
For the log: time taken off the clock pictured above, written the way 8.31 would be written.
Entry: 20.11
